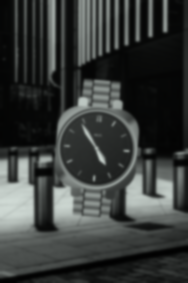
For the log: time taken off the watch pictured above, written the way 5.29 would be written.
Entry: 4.54
